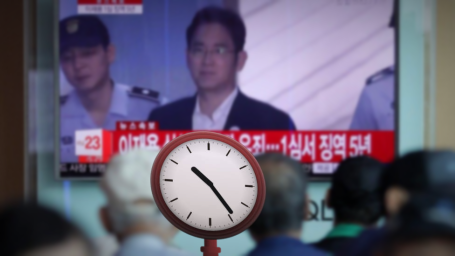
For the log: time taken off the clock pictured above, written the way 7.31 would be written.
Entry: 10.24
